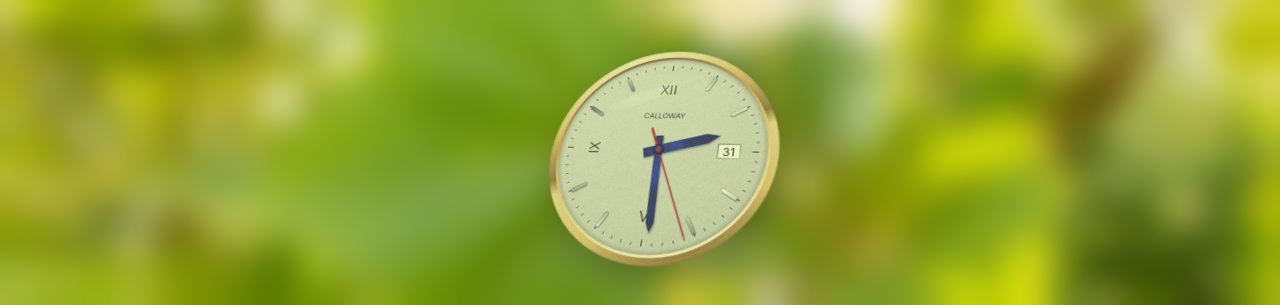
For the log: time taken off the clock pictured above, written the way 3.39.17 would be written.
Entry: 2.29.26
